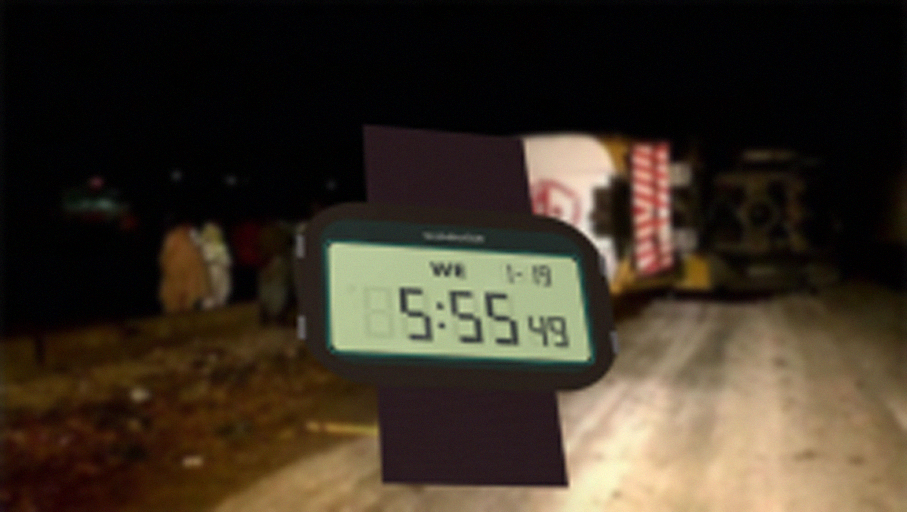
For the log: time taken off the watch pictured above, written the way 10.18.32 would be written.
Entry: 5.55.49
